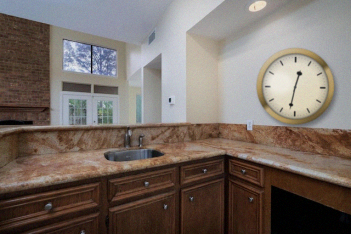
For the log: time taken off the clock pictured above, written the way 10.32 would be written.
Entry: 12.32
